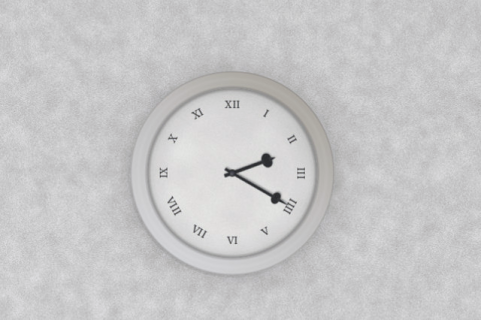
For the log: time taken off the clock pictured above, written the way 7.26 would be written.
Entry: 2.20
